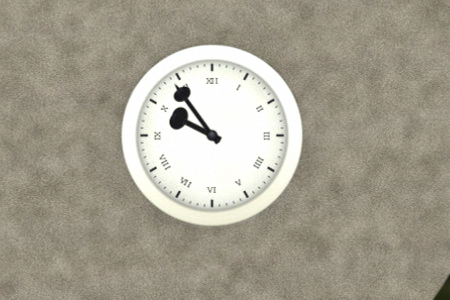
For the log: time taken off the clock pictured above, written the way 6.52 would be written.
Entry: 9.54
